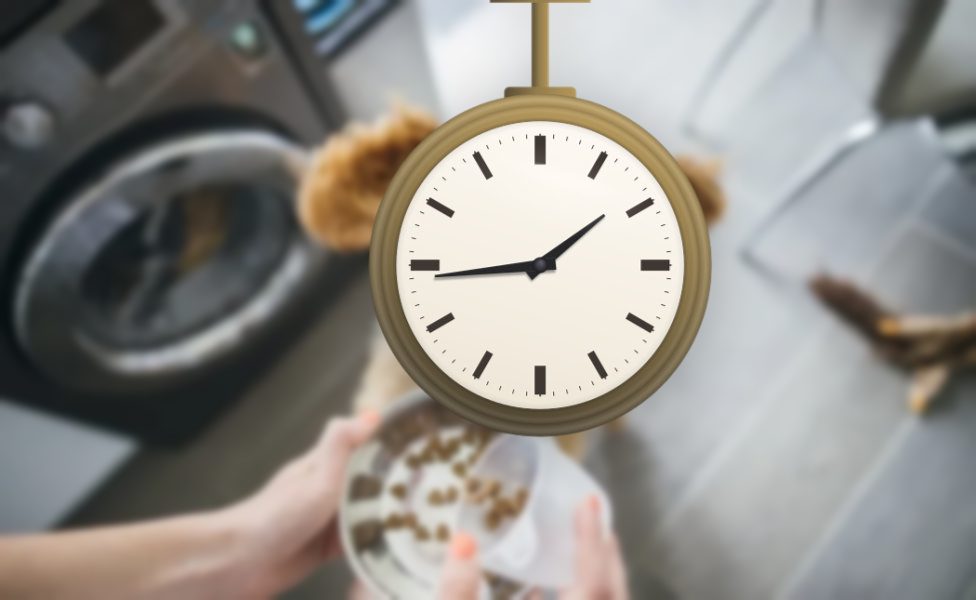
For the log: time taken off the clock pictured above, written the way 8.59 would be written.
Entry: 1.44
